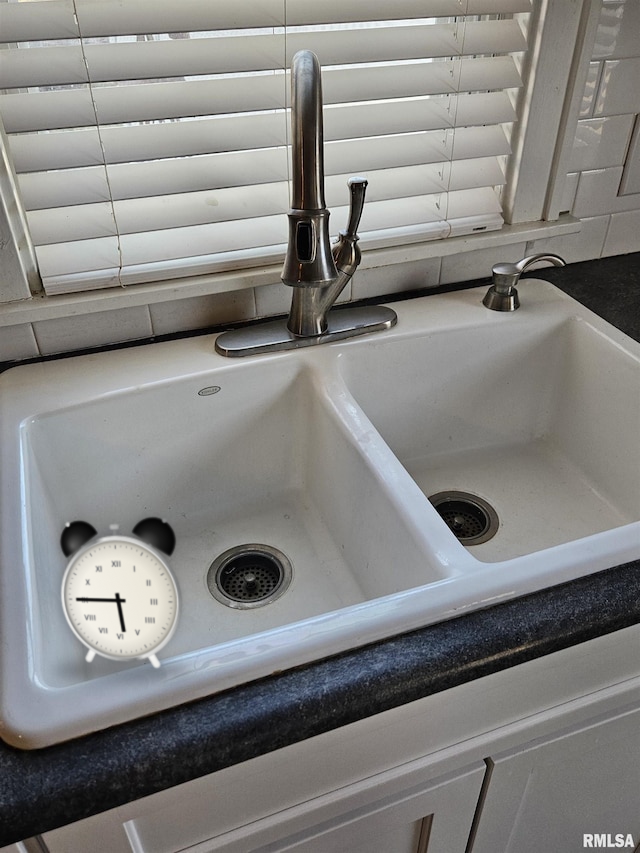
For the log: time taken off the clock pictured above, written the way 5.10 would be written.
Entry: 5.45
